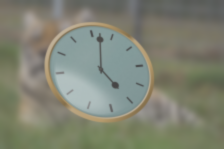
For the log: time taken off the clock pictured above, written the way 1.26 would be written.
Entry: 5.02
